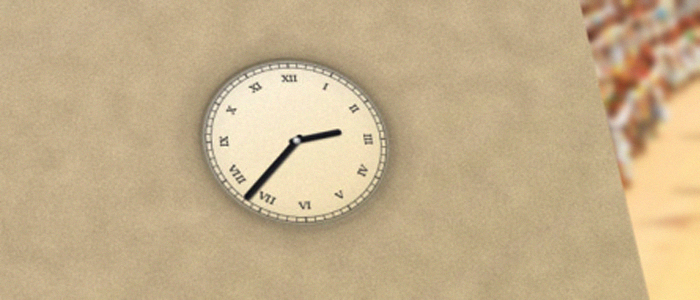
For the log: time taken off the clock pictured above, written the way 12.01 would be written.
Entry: 2.37
